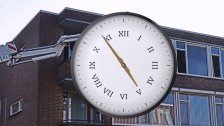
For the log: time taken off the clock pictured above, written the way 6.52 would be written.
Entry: 4.54
